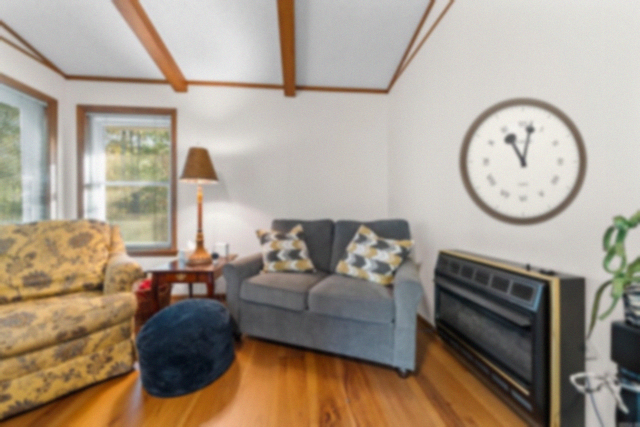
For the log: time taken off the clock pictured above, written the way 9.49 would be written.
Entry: 11.02
